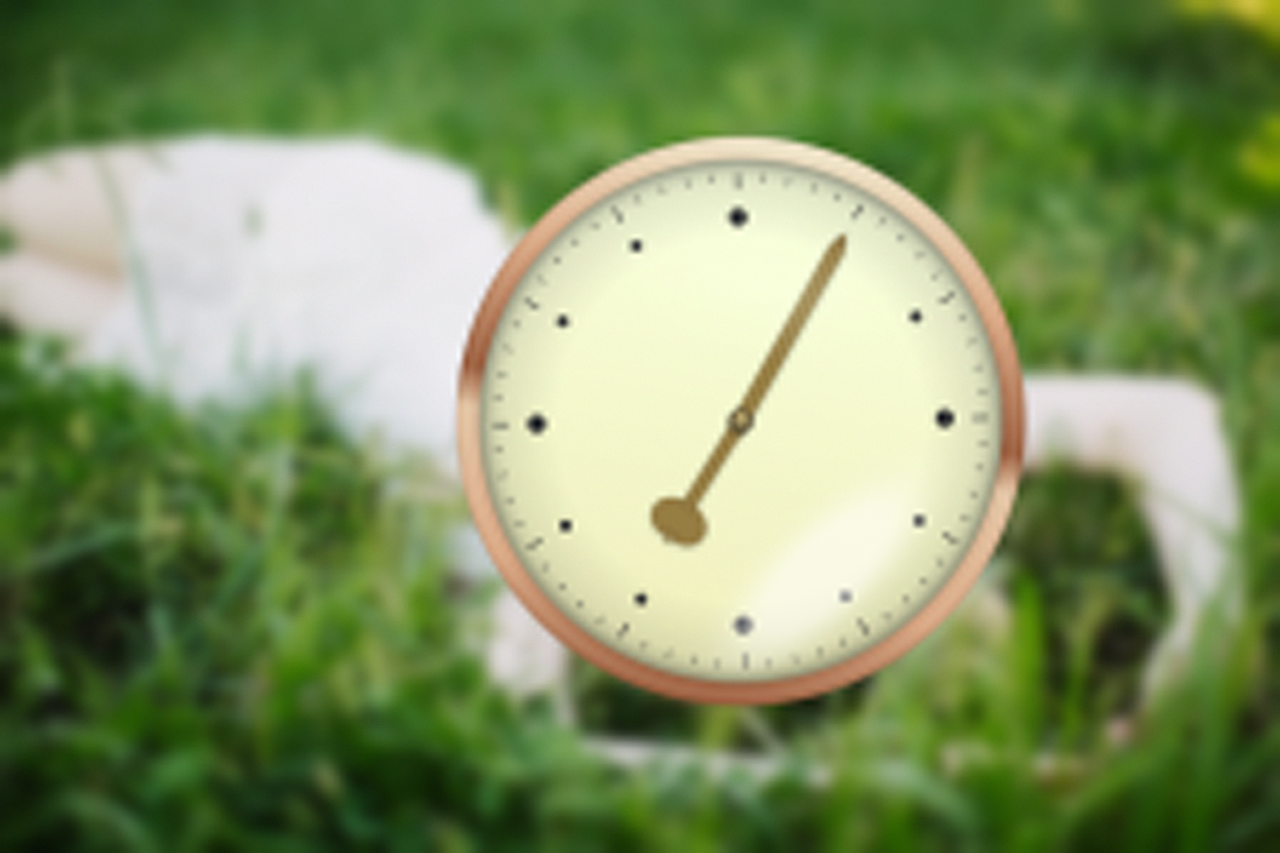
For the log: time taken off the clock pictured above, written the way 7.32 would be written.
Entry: 7.05
